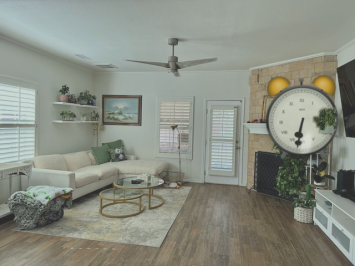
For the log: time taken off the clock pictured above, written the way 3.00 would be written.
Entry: 6.32
